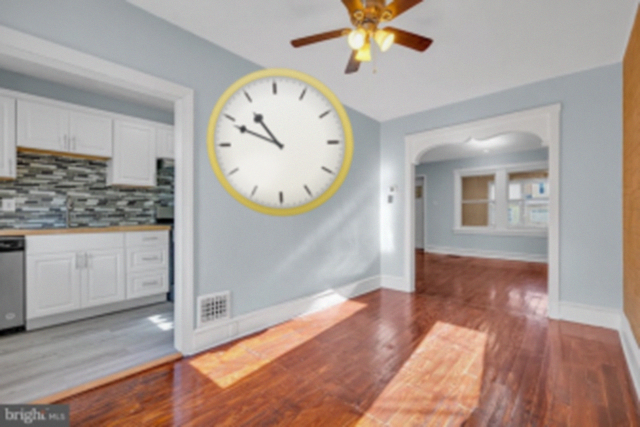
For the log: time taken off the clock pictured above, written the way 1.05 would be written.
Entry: 10.49
